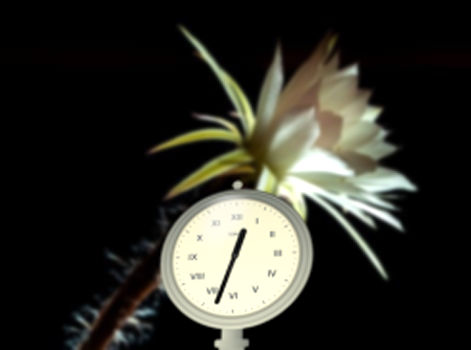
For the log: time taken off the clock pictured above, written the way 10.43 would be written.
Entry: 12.33
